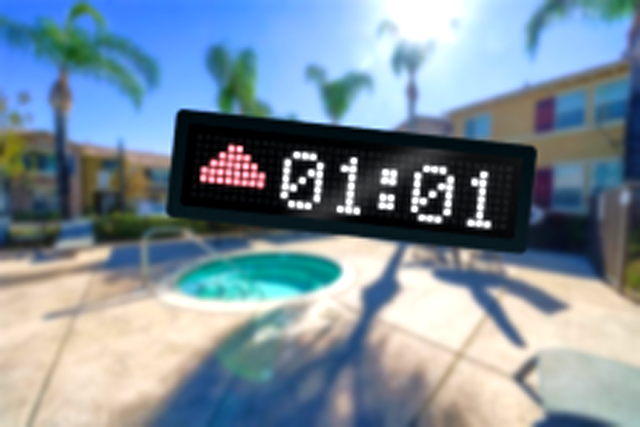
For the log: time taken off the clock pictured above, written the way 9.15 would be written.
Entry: 1.01
